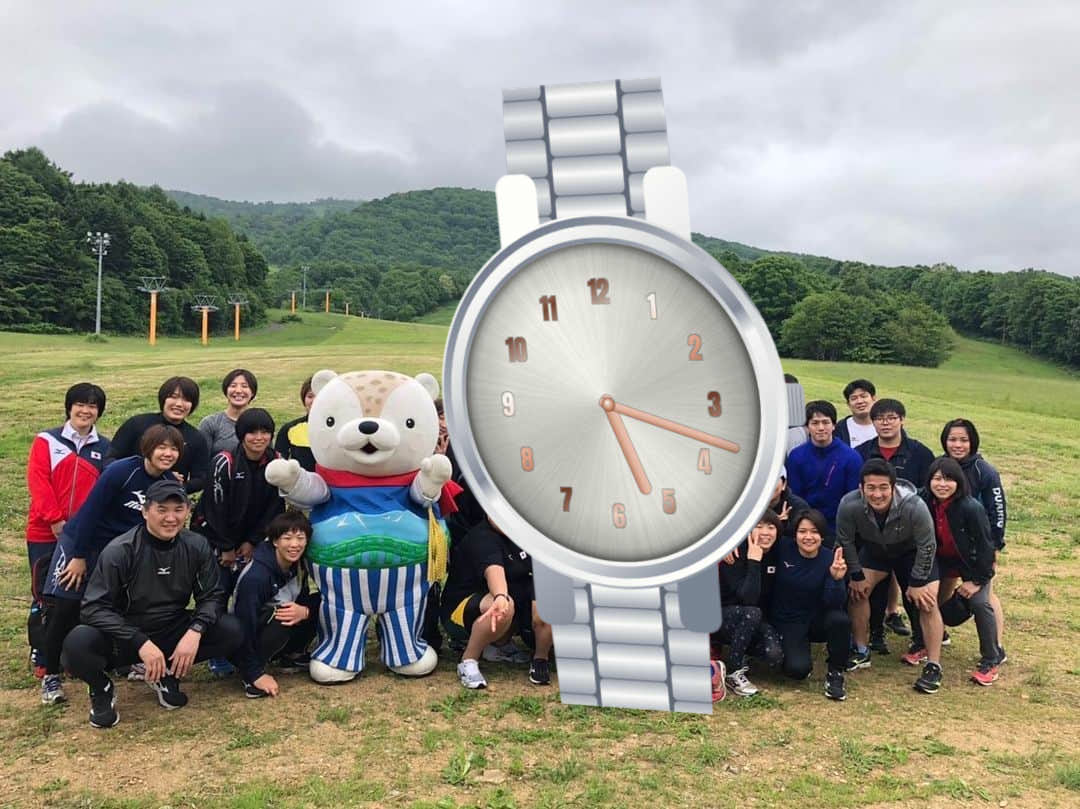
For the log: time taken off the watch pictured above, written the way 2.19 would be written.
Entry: 5.18
